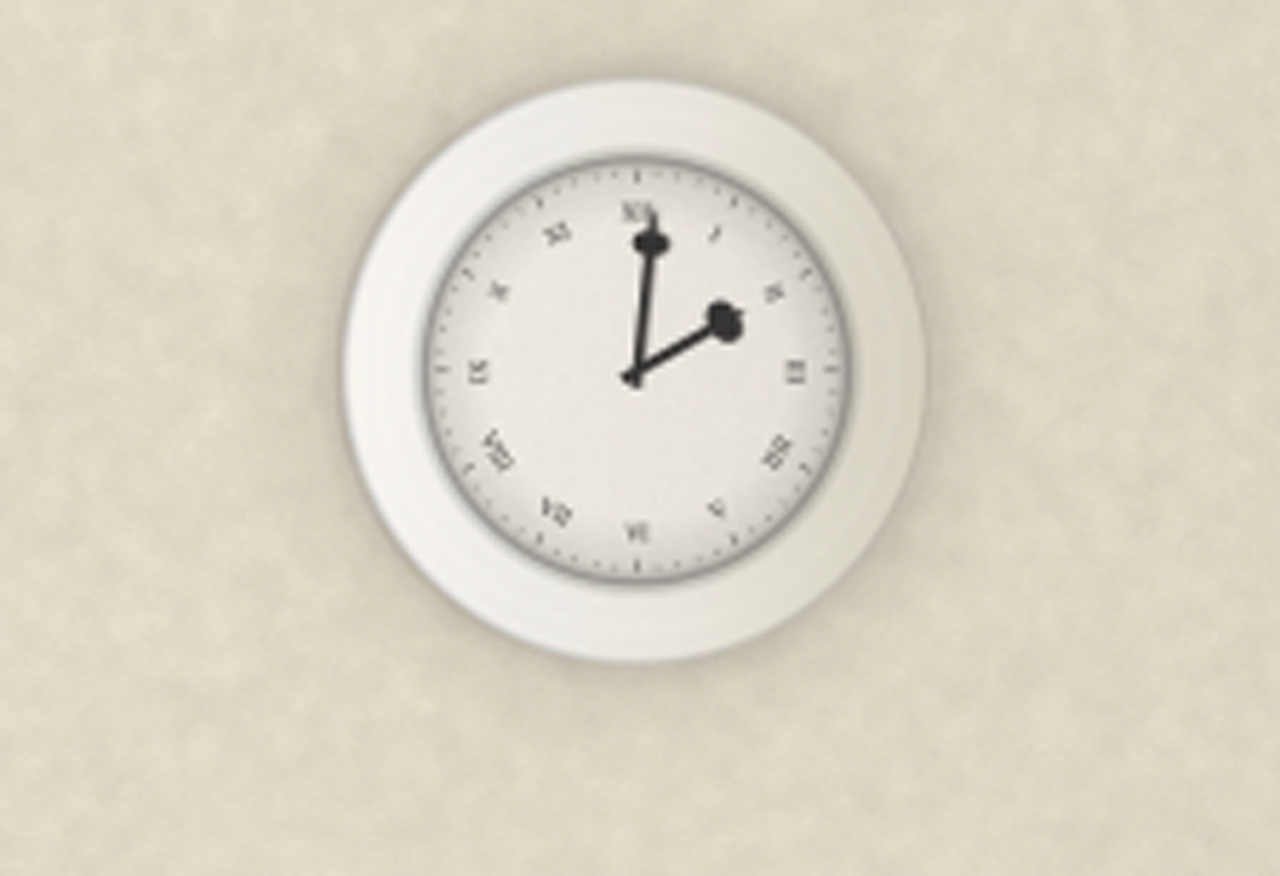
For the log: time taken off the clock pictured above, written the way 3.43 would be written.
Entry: 2.01
